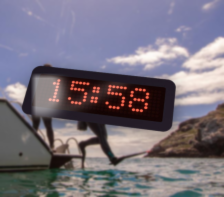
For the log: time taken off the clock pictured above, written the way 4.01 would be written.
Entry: 15.58
